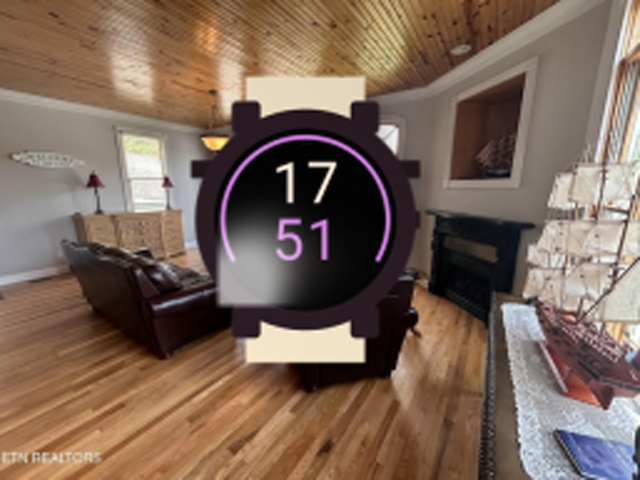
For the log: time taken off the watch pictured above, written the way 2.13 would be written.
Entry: 17.51
